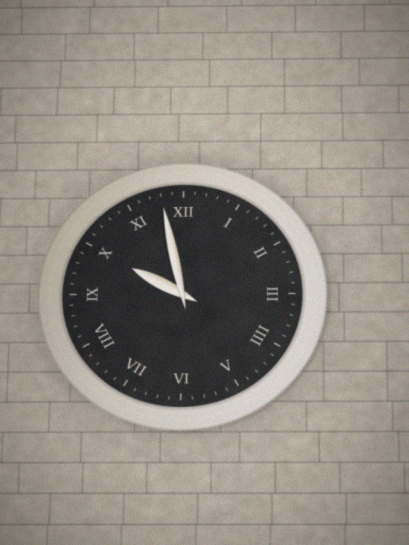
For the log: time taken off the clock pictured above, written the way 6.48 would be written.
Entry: 9.58
